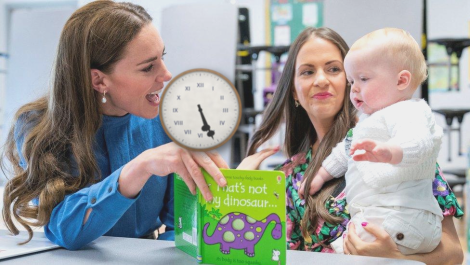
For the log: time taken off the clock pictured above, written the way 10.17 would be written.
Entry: 5.26
